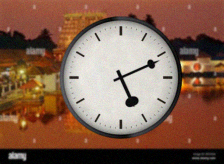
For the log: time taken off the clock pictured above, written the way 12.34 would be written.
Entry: 5.11
